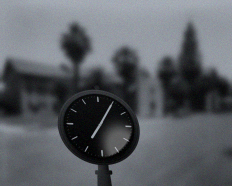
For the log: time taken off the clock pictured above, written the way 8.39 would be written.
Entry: 7.05
